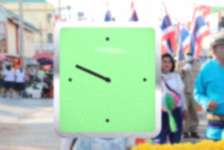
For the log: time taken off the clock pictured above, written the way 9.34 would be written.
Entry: 9.49
